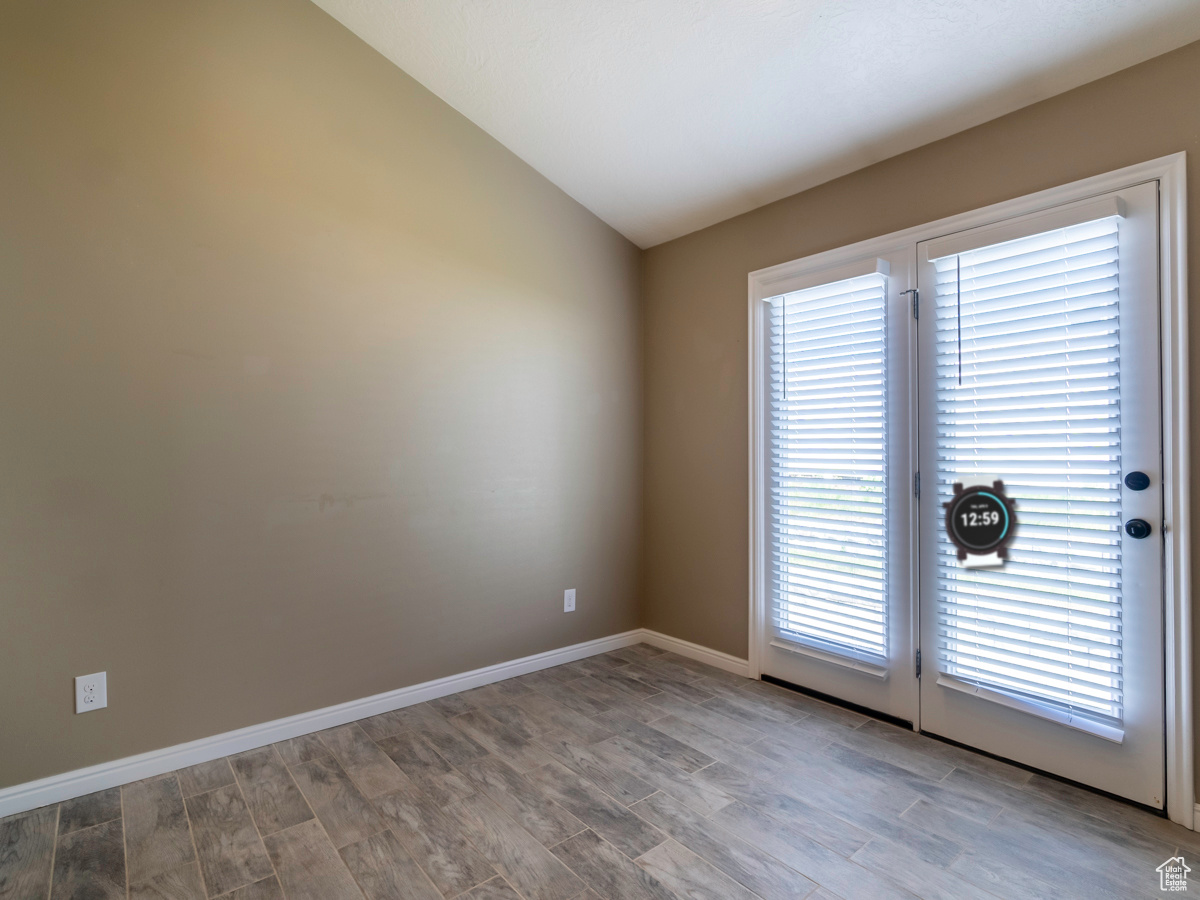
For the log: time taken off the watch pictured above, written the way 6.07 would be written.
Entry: 12.59
